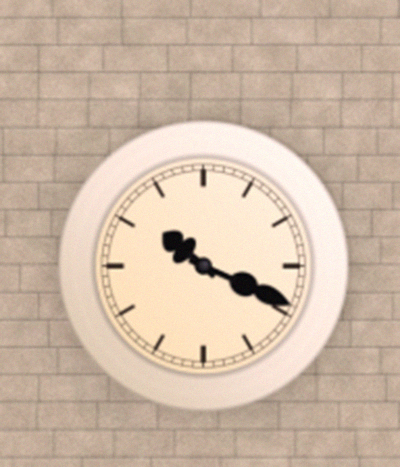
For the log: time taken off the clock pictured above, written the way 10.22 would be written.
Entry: 10.19
